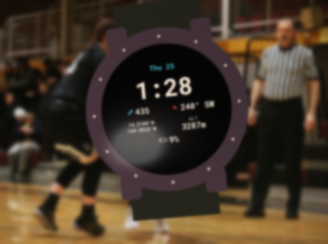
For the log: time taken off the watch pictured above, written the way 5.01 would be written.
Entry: 1.28
